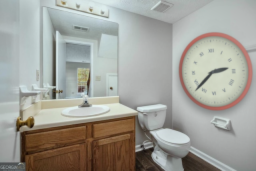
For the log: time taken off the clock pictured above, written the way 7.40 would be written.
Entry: 2.38
